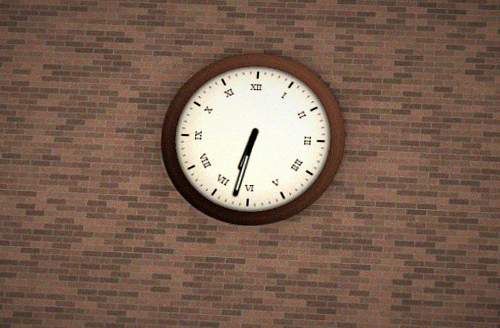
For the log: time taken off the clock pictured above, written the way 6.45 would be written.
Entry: 6.32
